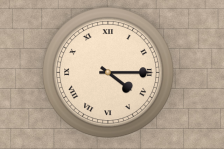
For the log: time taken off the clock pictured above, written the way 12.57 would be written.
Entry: 4.15
